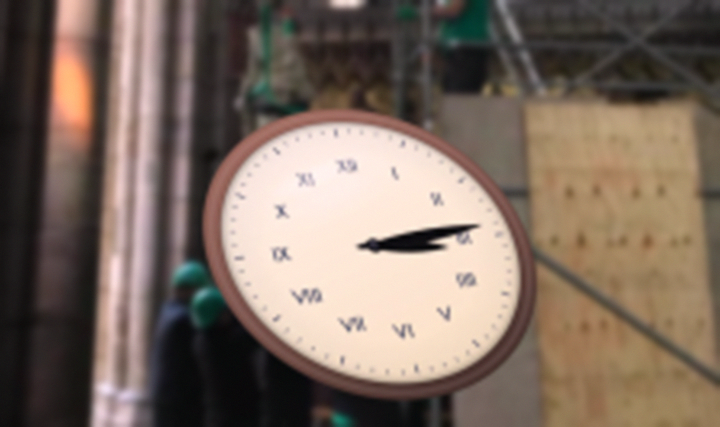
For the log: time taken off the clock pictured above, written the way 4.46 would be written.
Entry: 3.14
